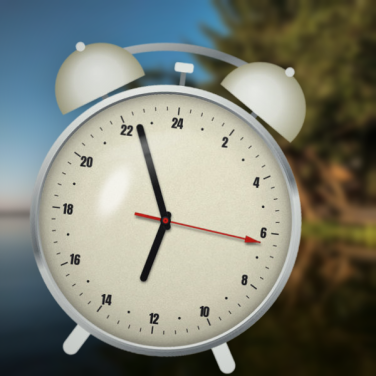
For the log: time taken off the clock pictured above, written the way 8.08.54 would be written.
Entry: 12.56.16
